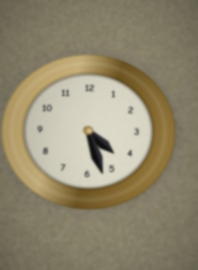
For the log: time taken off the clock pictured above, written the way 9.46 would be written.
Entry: 4.27
